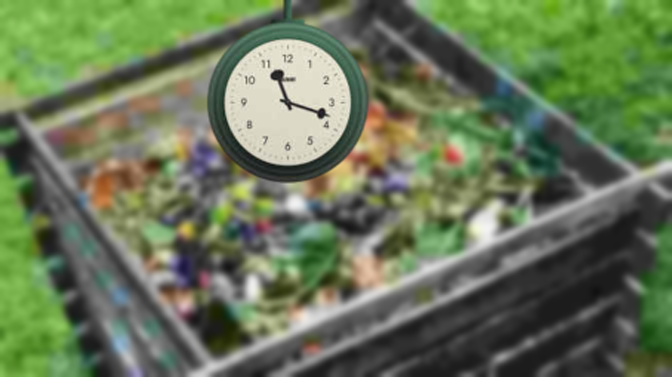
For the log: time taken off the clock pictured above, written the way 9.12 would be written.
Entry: 11.18
